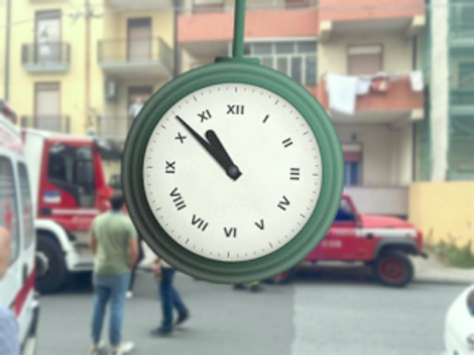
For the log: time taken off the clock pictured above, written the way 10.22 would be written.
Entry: 10.52
